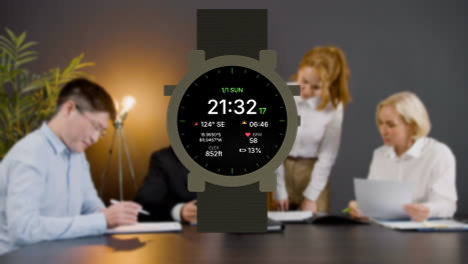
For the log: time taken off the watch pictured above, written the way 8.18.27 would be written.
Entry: 21.32.17
